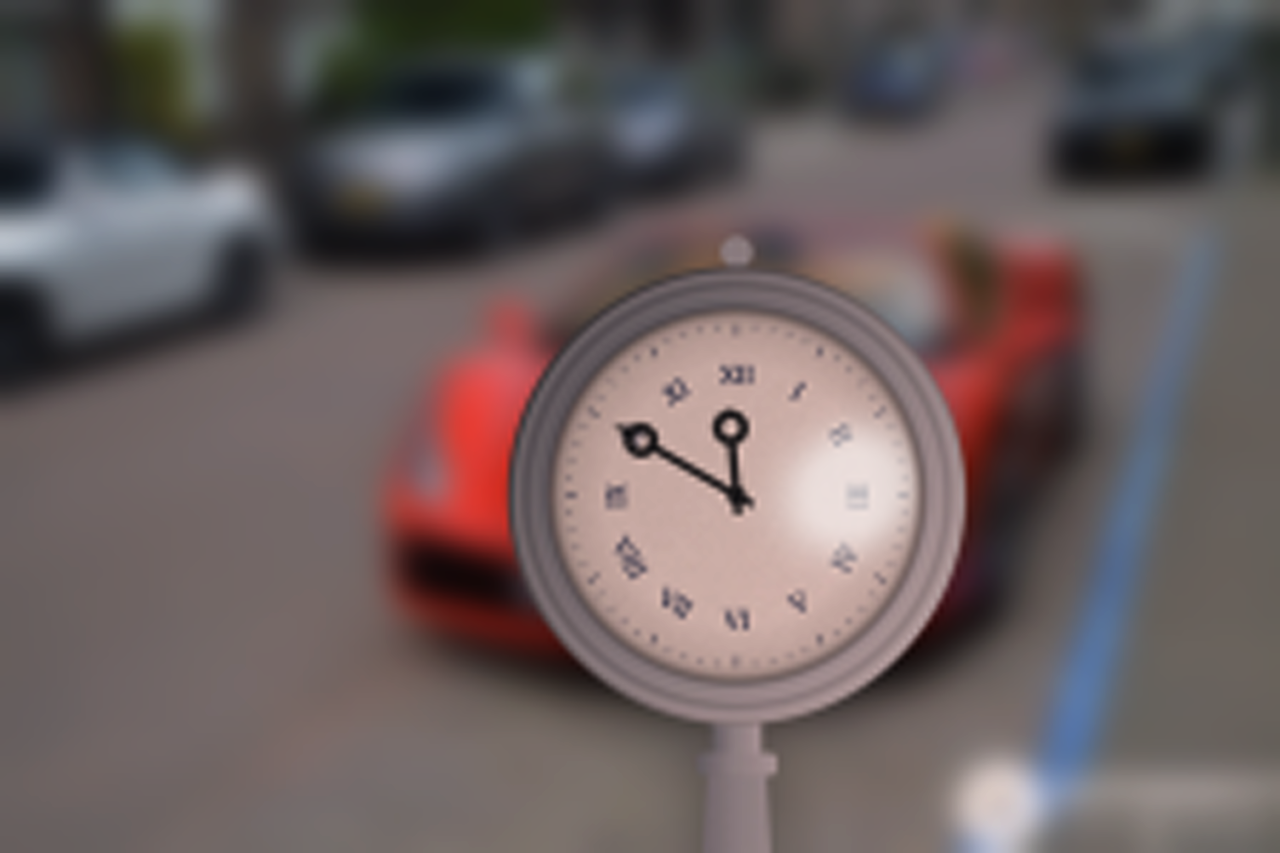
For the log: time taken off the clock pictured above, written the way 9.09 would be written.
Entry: 11.50
